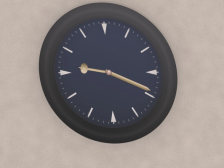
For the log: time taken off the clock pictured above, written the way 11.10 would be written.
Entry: 9.19
